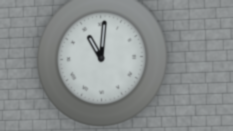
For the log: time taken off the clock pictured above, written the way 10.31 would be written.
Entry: 11.01
